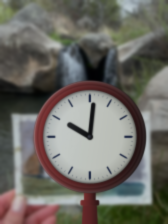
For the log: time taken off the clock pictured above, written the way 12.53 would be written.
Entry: 10.01
